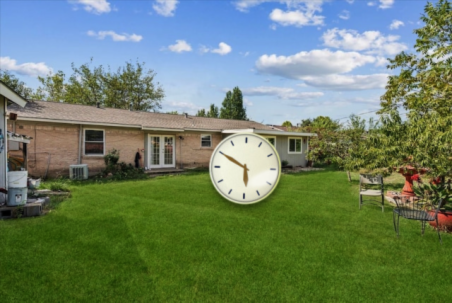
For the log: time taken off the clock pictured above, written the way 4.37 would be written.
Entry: 5.50
